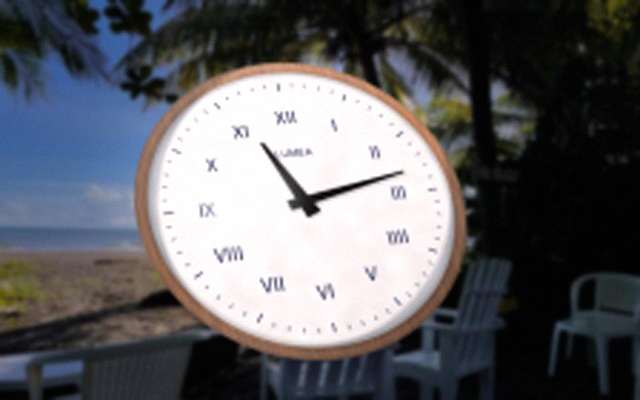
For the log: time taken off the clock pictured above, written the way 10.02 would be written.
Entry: 11.13
